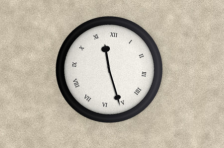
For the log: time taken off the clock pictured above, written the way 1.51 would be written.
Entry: 11.26
